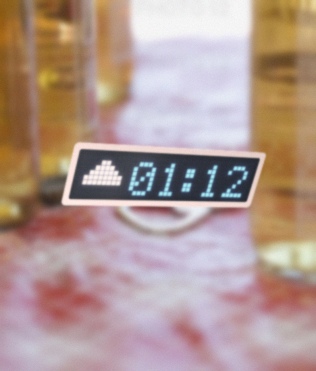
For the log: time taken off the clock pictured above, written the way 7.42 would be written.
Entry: 1.12
